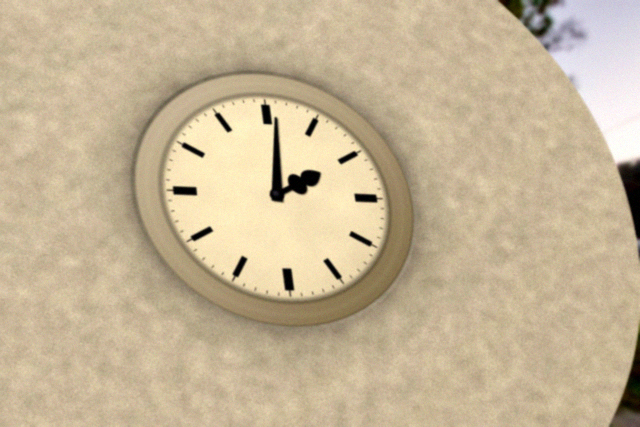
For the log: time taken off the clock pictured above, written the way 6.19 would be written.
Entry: 2.01
